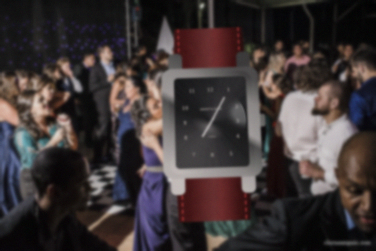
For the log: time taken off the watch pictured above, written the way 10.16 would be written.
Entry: 7.05
